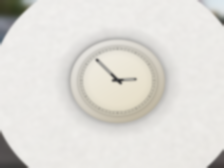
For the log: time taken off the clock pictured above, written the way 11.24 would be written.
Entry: 2.53
